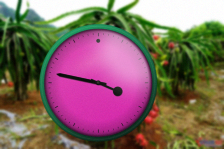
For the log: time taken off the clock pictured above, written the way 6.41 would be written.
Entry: 3.47
